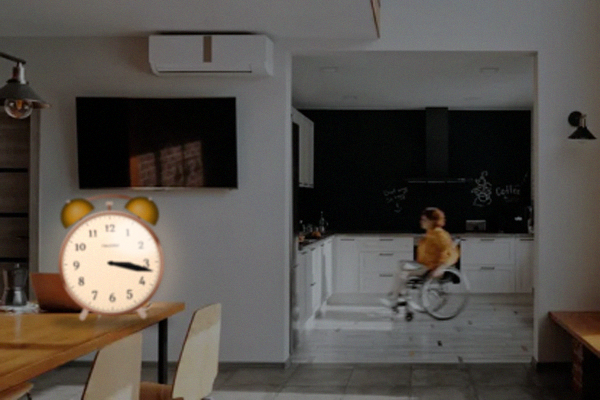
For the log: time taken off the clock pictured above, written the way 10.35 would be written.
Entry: 3.17
